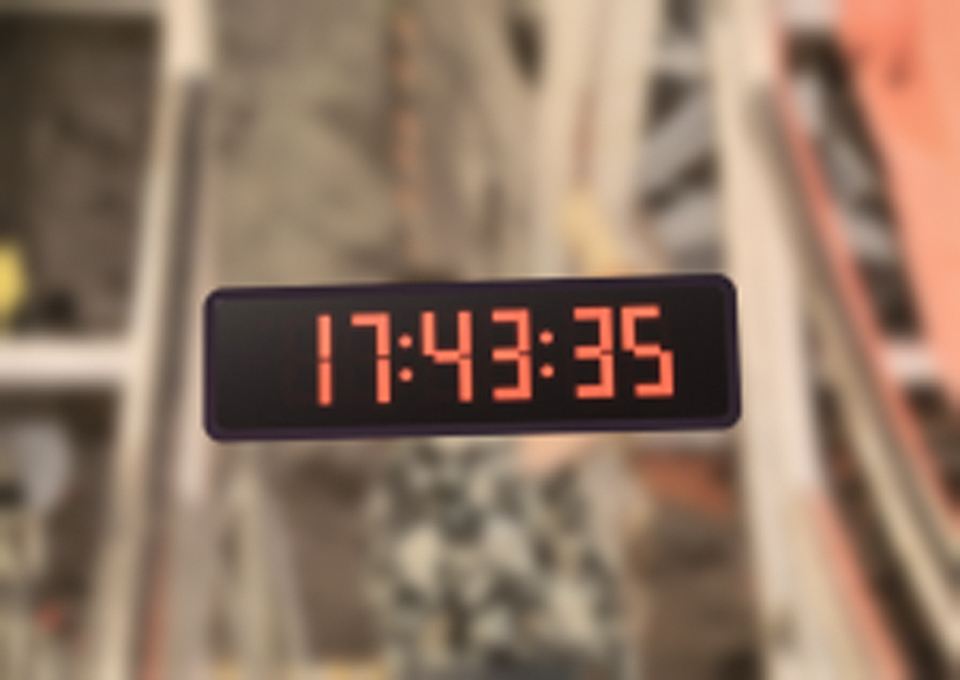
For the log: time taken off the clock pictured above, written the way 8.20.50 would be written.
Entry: 17.43.35
